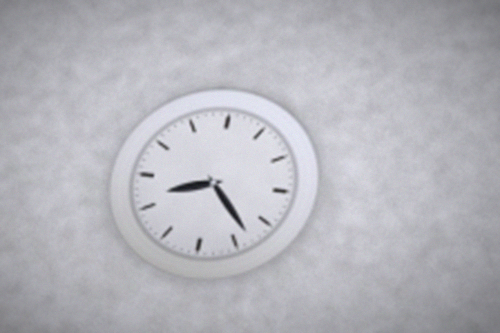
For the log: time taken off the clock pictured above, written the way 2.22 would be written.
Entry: 8.23
